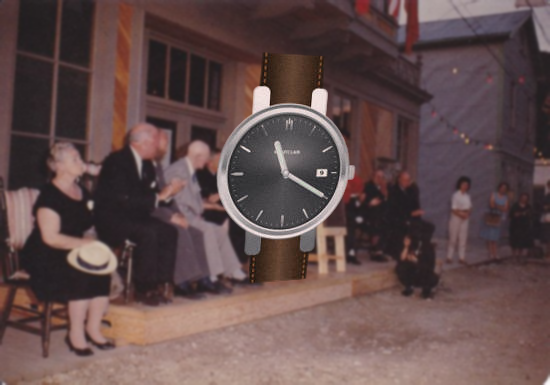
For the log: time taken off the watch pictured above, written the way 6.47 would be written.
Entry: 11.20
